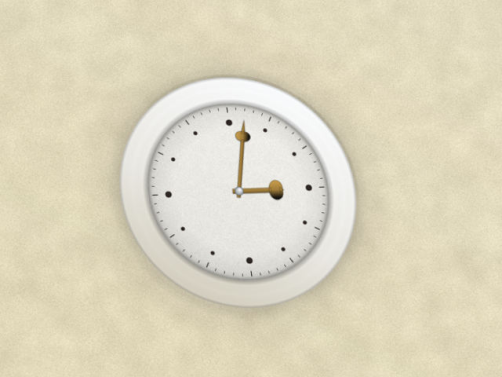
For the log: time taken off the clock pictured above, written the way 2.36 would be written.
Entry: 3.02
